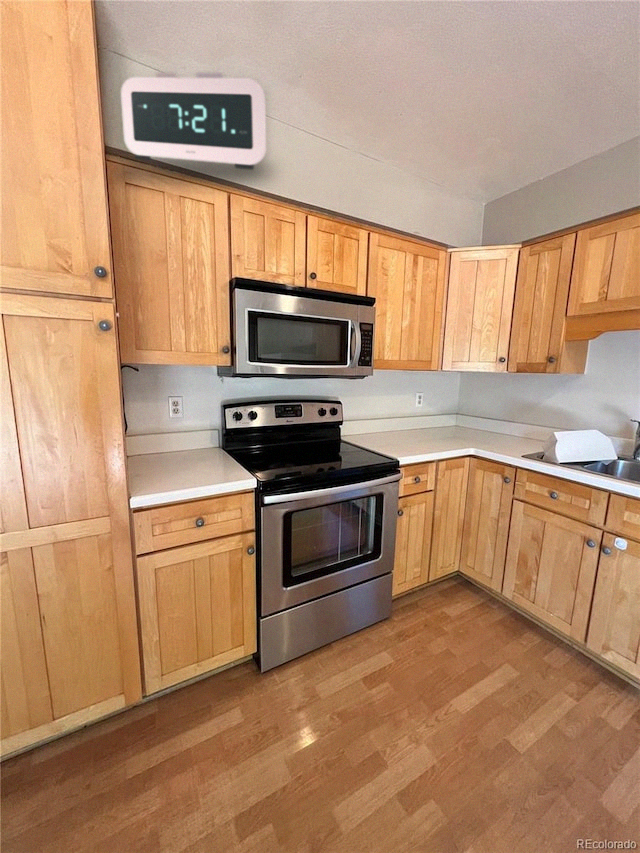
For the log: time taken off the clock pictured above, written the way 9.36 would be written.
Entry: 7.21
